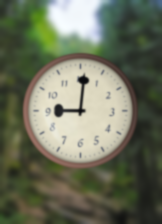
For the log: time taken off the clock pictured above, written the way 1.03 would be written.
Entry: 9.01
